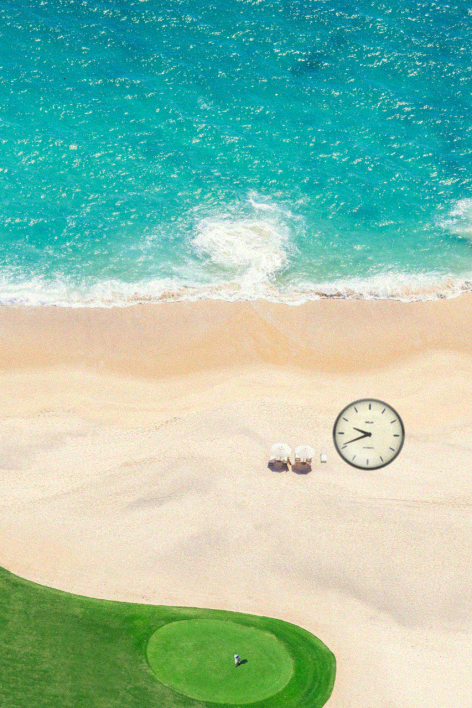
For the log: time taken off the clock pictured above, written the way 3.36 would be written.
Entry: 9.41
